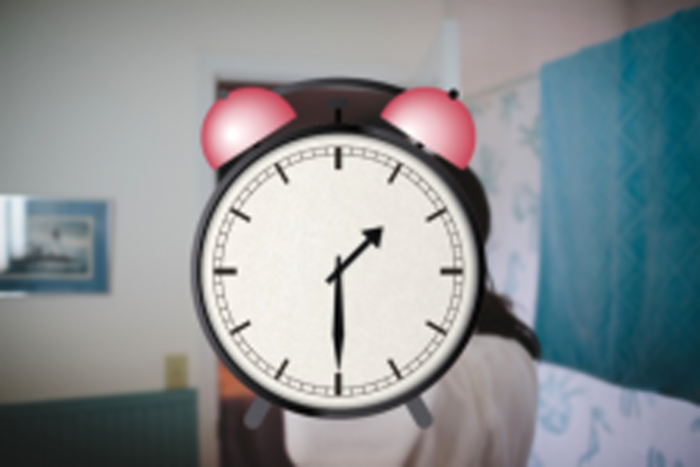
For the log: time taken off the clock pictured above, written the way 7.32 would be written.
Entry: 1.30
